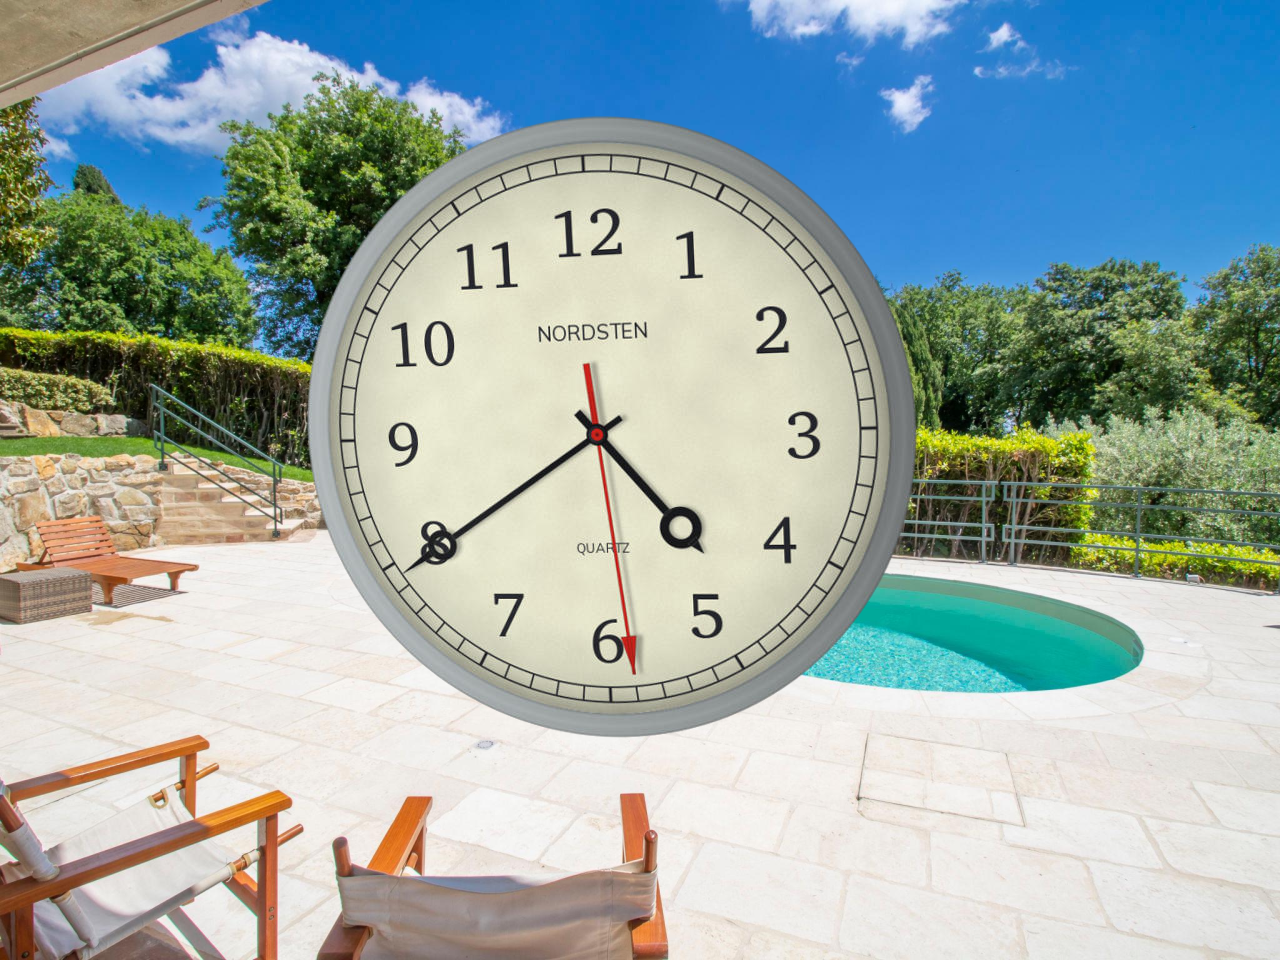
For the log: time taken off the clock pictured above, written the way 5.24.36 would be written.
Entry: 4.39.29
